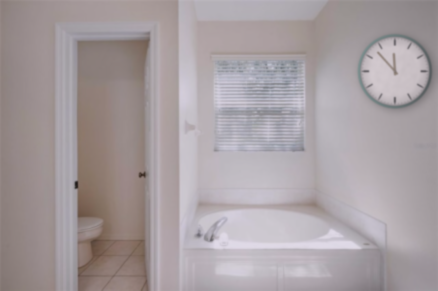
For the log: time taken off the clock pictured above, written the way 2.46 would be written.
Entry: 11.53
